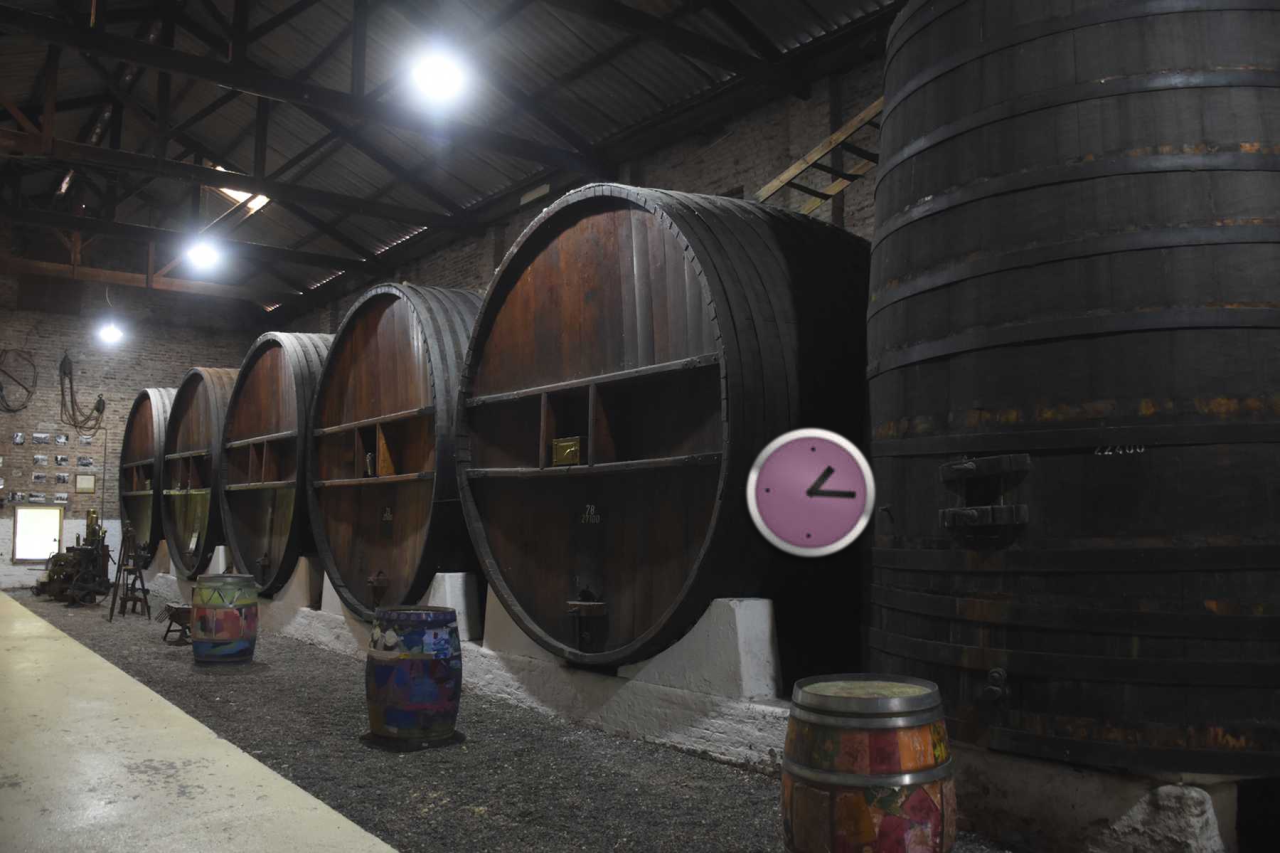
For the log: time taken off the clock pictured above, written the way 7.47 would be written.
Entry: 1.15
